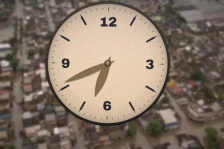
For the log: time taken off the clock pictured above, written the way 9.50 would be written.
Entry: 6.41
